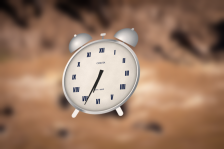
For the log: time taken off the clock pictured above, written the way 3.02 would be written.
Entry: 6.34
